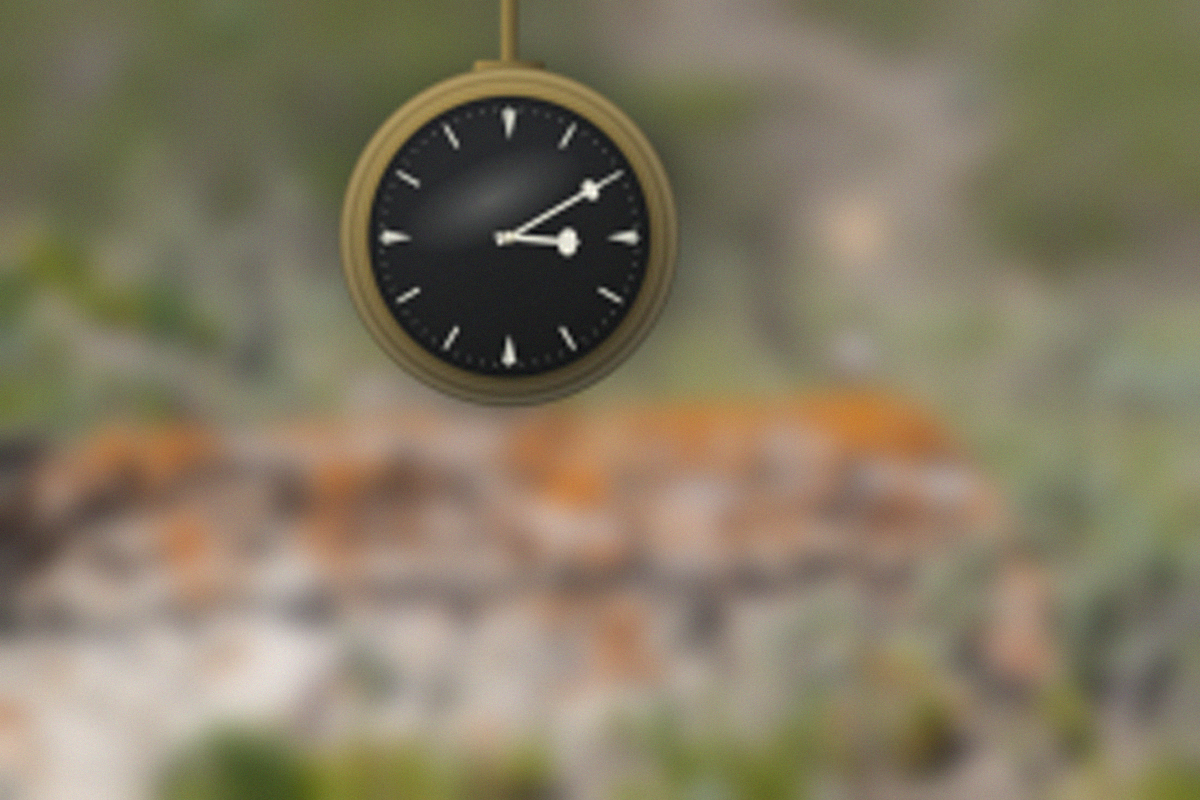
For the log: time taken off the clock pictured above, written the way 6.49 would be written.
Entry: 3.10
